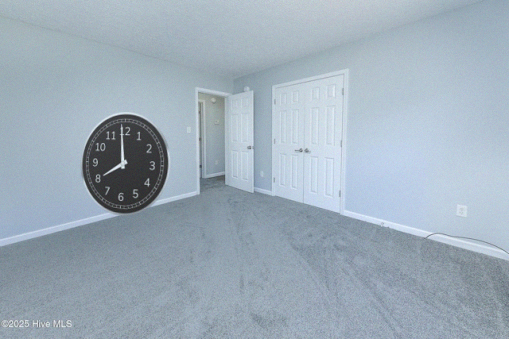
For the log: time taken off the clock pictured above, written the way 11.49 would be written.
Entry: 7.59
